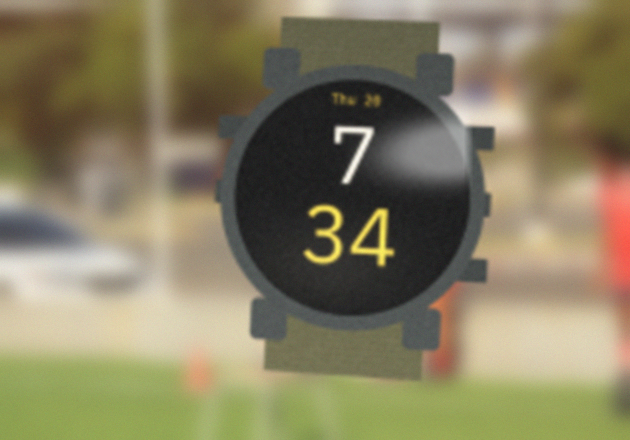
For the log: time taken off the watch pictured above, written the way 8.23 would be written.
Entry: 7.34
